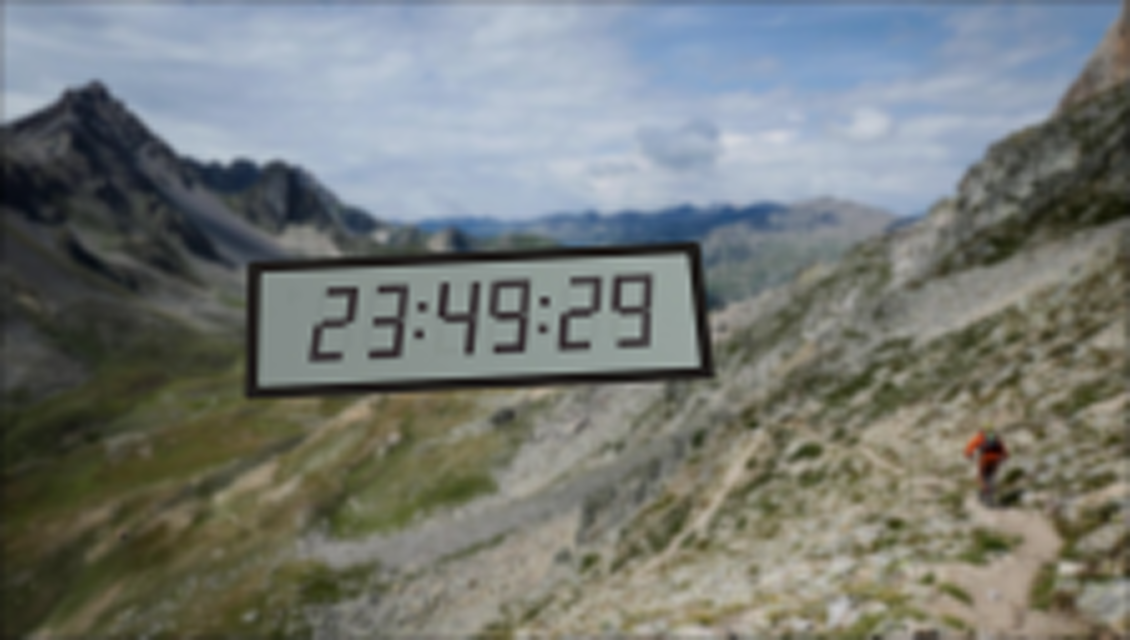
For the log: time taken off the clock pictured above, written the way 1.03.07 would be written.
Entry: 23.49.29
